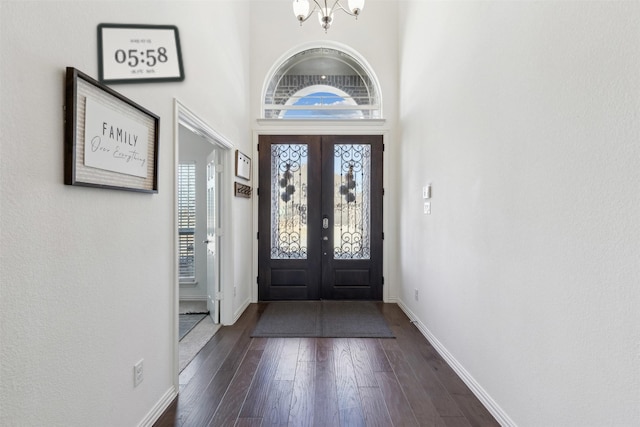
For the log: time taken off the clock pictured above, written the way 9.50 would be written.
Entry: 5.58
